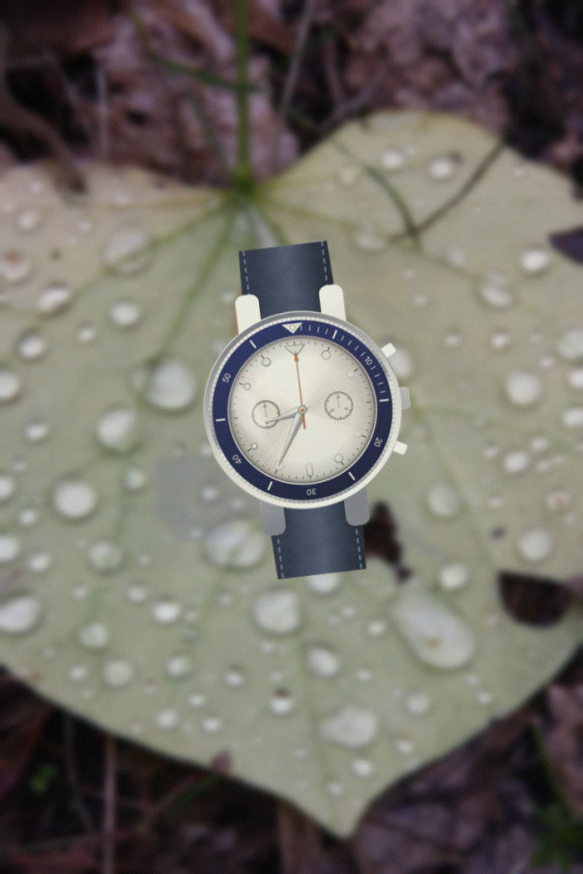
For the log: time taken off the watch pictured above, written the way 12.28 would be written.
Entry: 8.35
